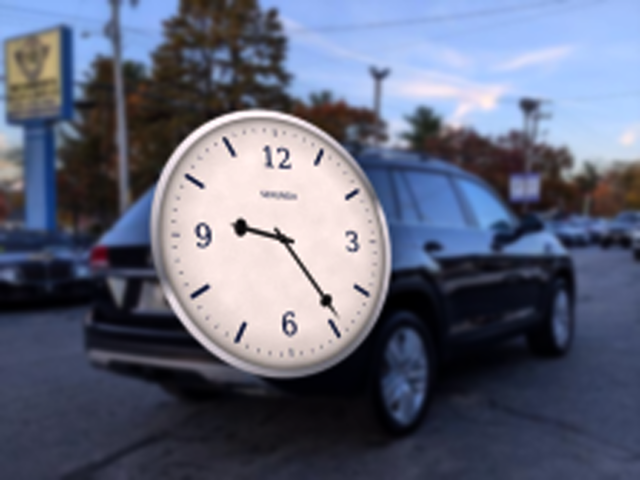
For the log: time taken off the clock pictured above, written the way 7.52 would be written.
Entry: 9.24
